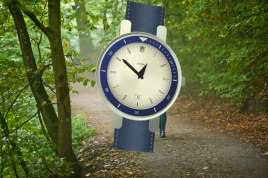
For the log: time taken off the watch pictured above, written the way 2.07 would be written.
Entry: 12.51
